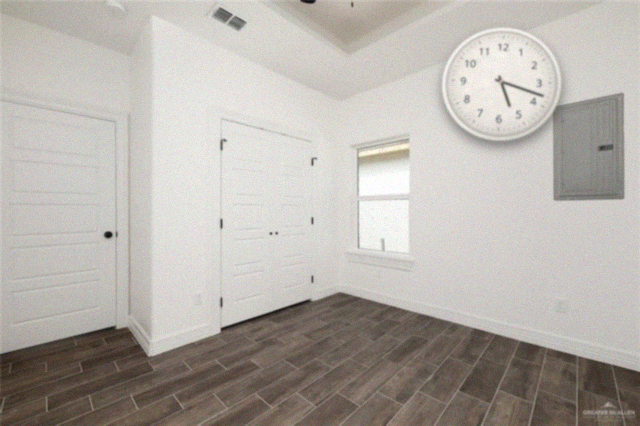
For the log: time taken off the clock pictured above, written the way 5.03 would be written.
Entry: 5.18
